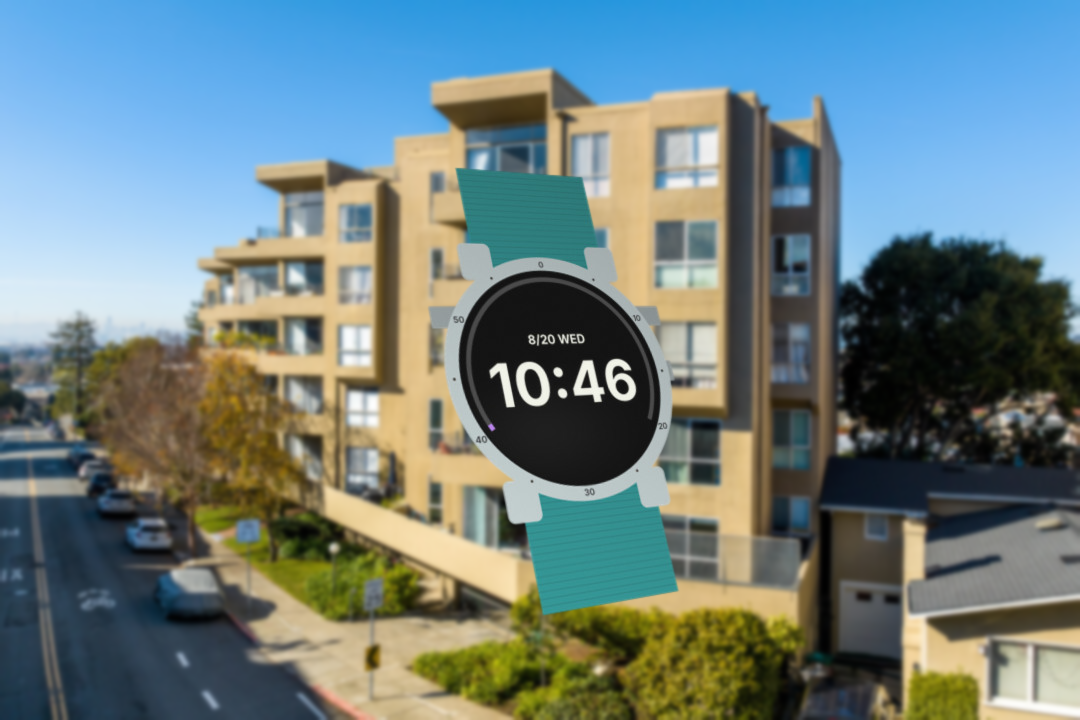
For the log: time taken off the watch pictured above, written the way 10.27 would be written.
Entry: 10.46
